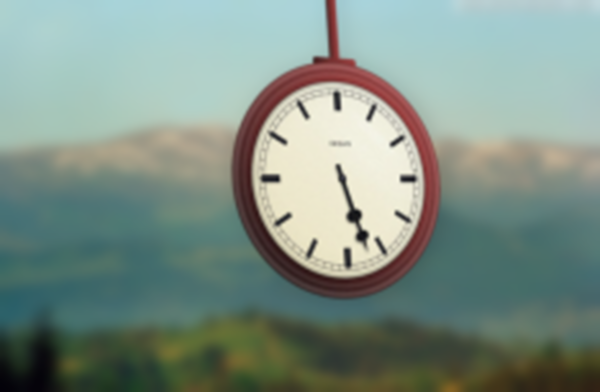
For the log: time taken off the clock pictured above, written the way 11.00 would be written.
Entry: 5.27
